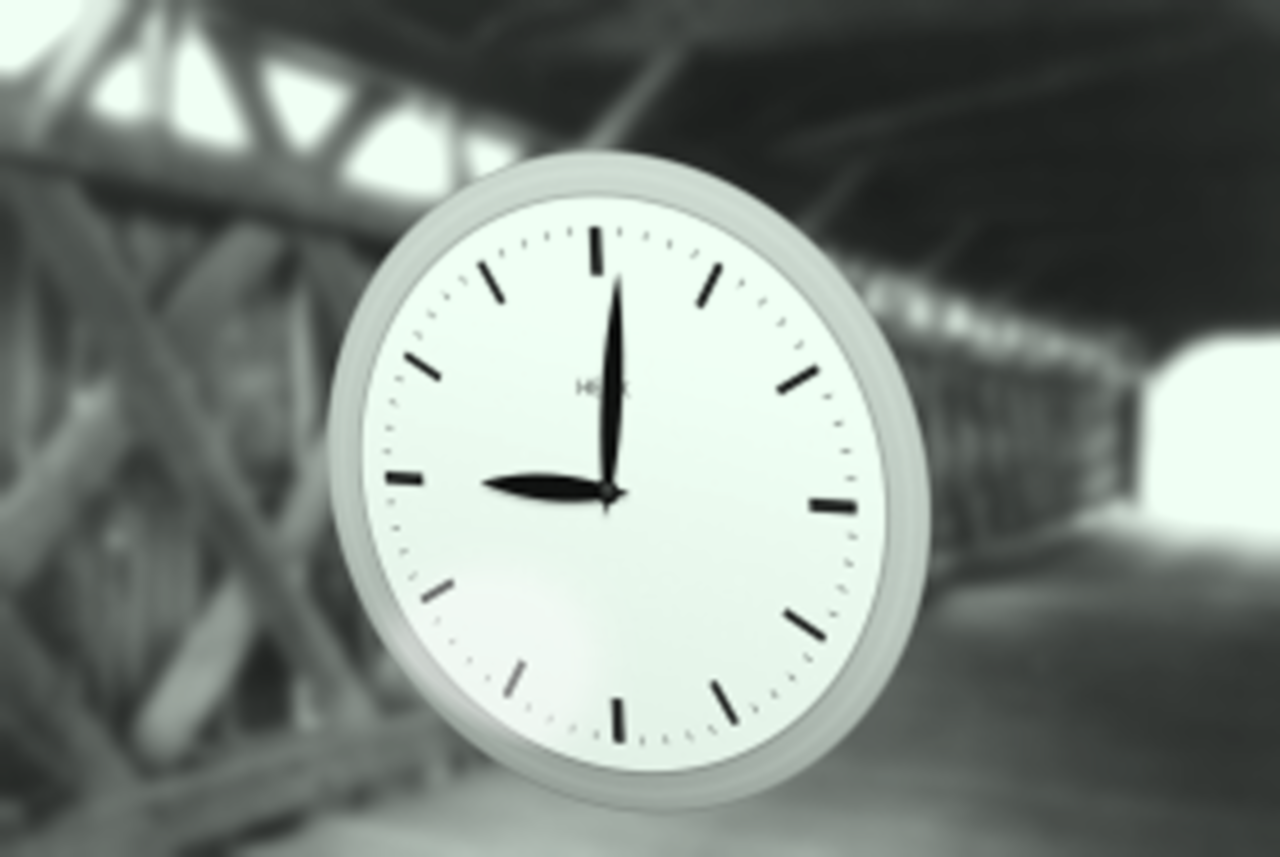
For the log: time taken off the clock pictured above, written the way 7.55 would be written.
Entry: 9.01
